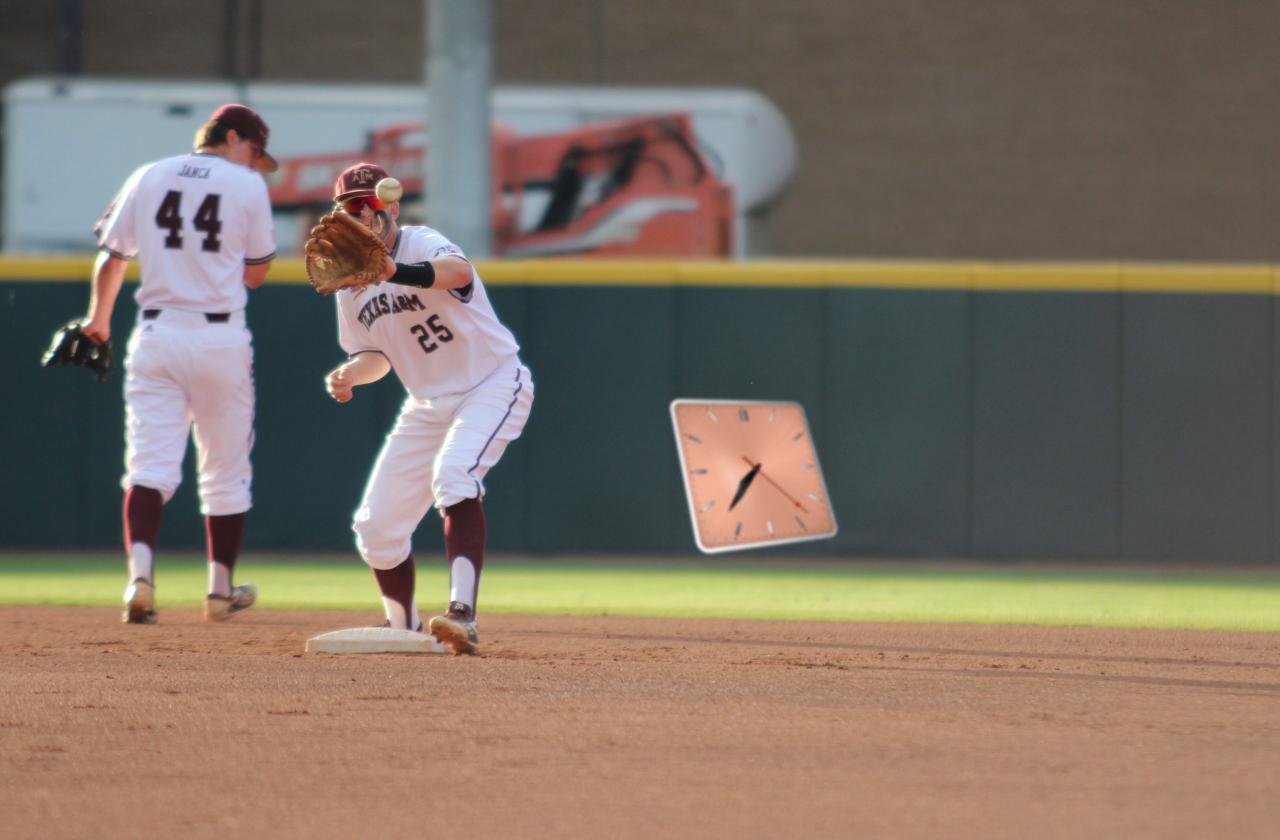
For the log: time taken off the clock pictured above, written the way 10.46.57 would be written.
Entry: 7.37.23
